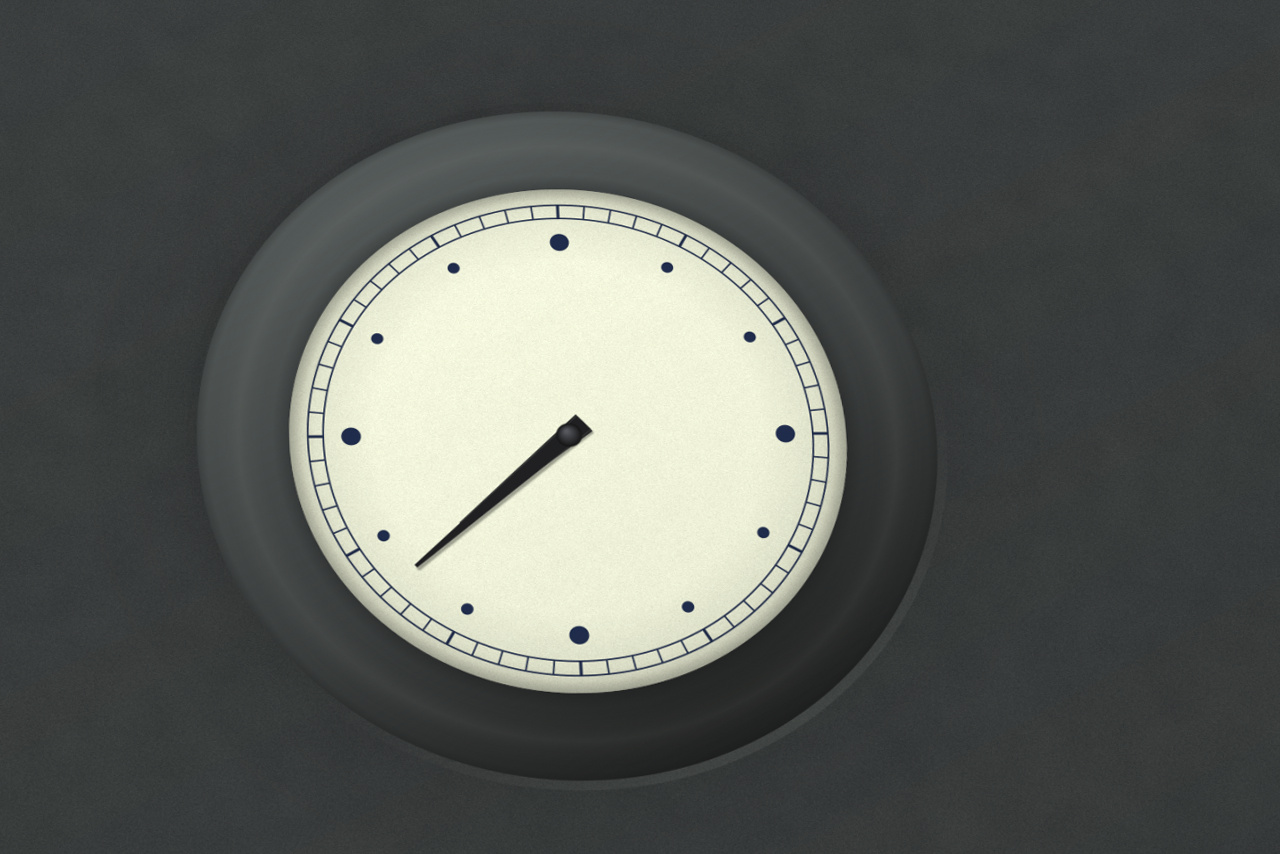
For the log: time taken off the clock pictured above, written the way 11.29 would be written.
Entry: 7.38
